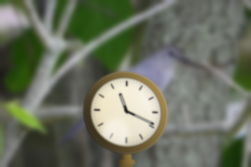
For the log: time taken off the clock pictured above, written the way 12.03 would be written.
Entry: 11.19
